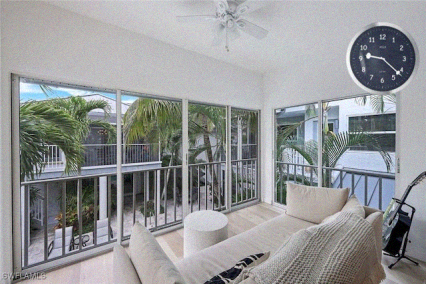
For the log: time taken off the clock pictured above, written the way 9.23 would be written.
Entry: 9.22
